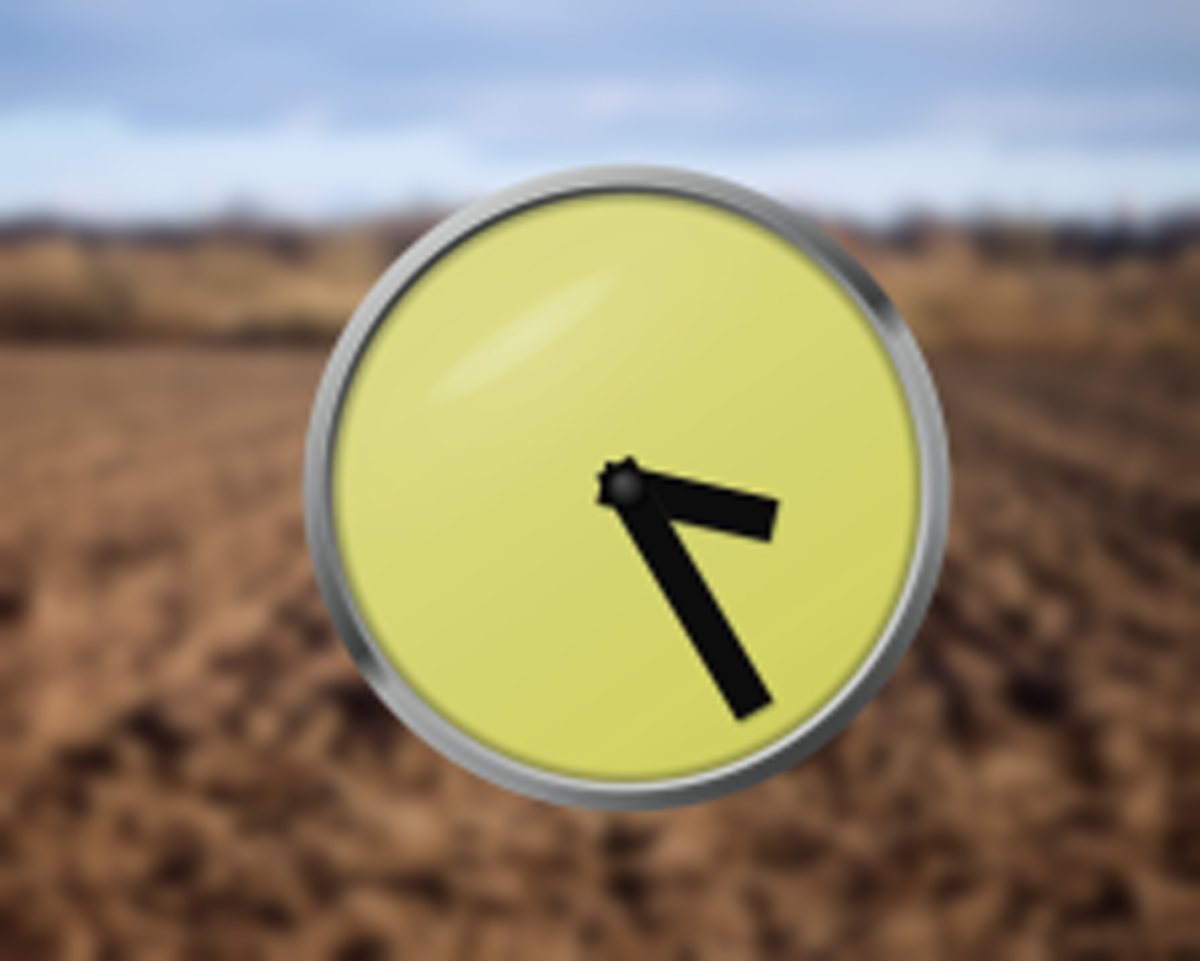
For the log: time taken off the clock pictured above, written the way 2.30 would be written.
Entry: 3.25
